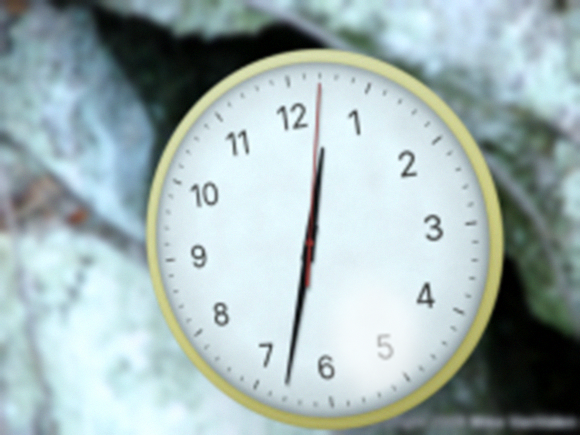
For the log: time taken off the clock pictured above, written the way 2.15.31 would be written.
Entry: 12.33.02
